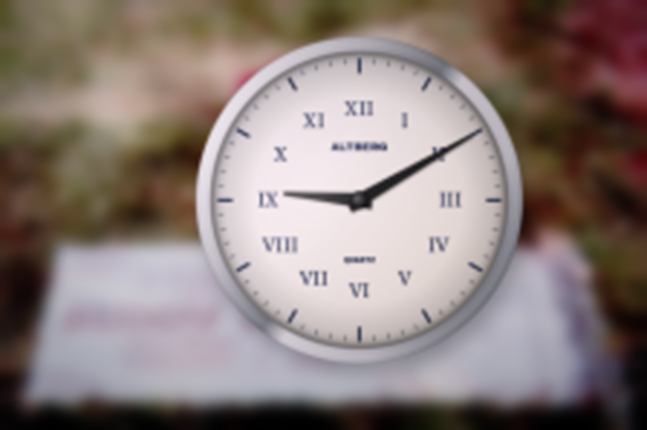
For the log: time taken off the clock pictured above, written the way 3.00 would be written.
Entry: 9.10
